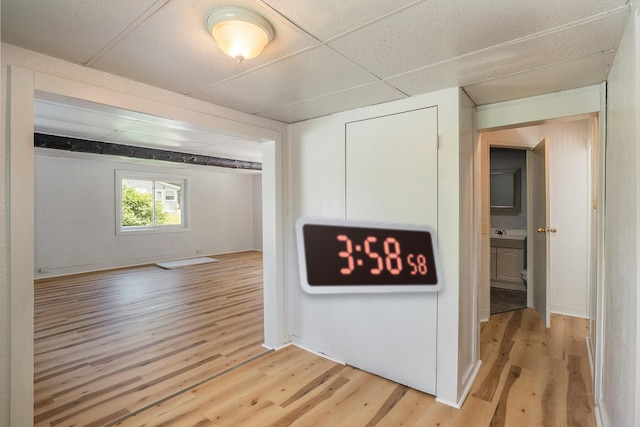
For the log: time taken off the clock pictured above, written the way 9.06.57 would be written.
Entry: 3.58.58
